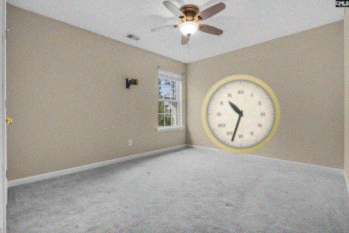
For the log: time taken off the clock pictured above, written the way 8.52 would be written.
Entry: 10.33
